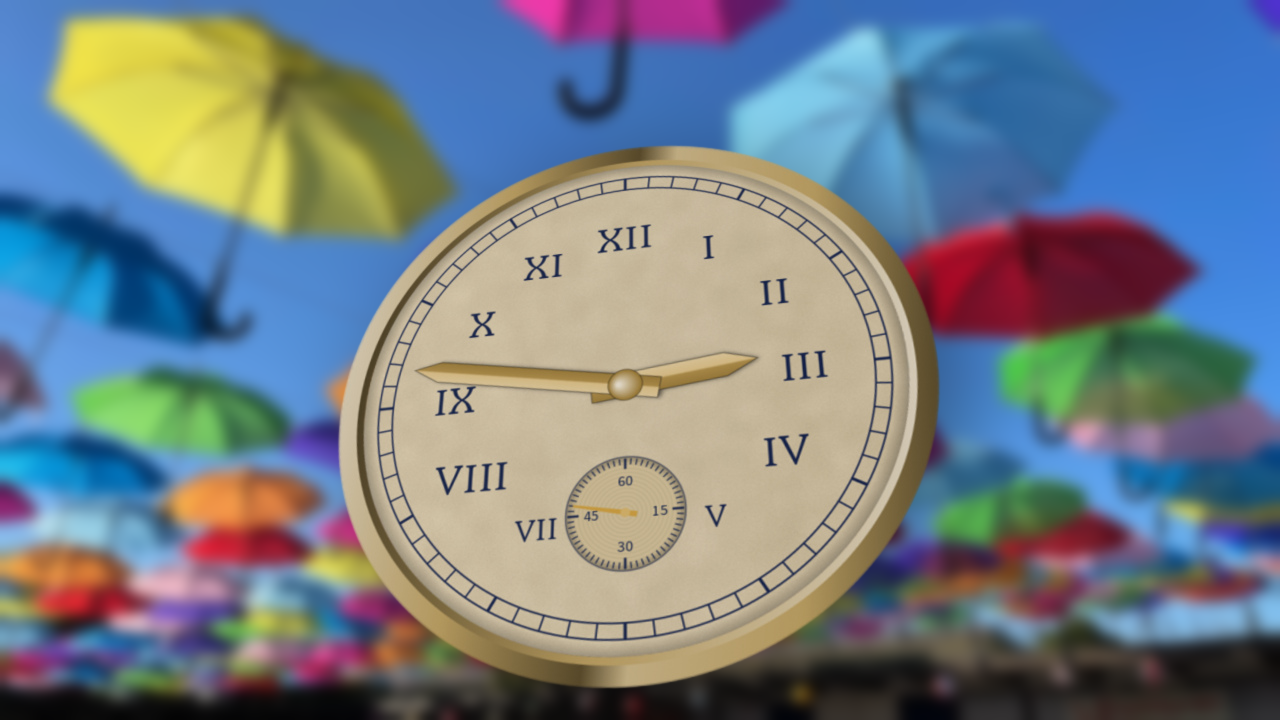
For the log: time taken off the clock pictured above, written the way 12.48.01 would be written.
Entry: 2.46.47
